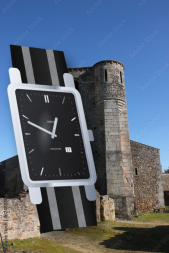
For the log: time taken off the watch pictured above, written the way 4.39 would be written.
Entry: 12.49
